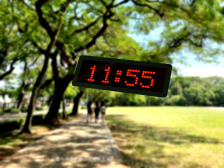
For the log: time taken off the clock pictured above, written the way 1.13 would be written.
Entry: 11.55
